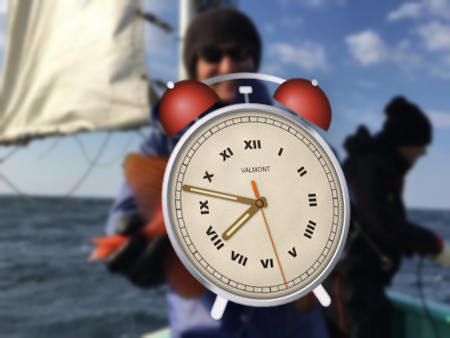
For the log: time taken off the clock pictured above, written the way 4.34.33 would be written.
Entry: 7.47.28
